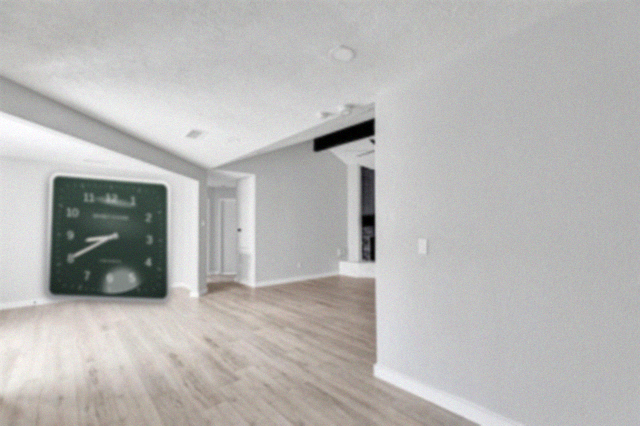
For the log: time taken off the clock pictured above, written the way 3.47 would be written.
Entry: 8.40
